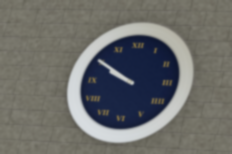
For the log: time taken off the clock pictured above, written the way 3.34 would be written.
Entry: 9.50
